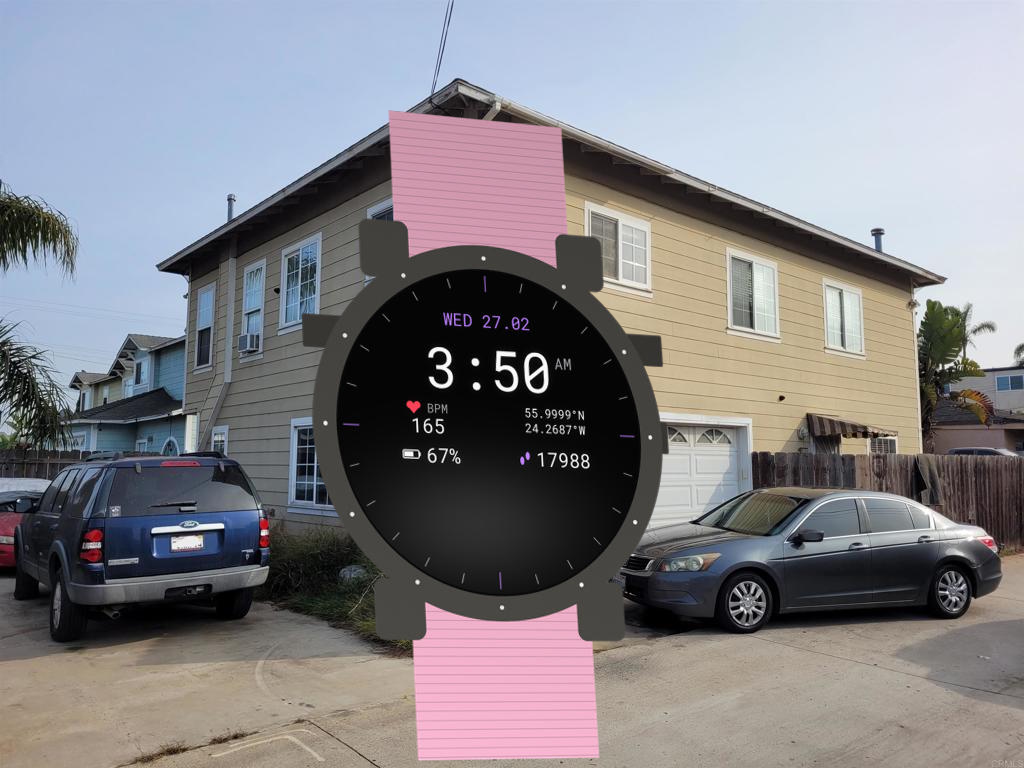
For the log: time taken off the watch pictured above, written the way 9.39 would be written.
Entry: 3.50
